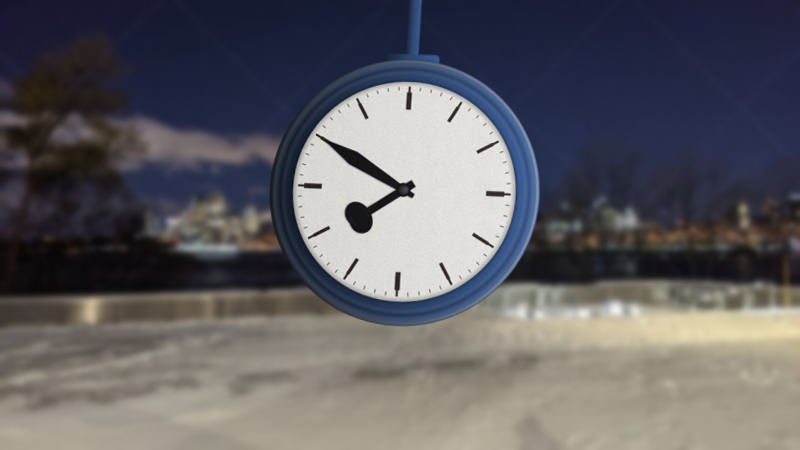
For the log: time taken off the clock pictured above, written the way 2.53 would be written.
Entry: 7.50
